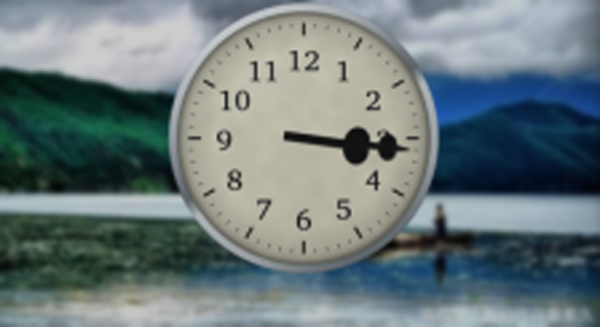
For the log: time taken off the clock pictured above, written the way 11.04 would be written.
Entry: 3.16
